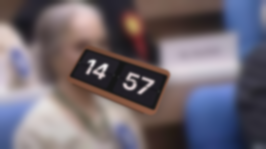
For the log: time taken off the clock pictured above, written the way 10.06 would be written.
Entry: 14.57
